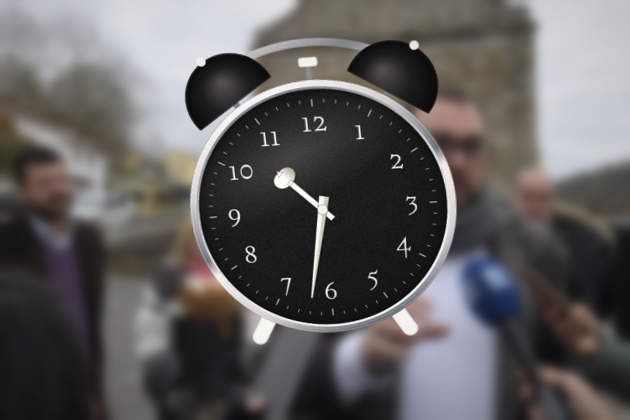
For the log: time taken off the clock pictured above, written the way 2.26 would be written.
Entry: 10.32
